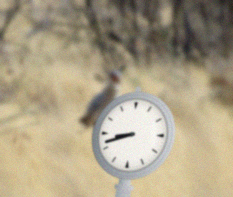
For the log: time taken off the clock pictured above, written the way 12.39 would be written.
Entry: 8.42
